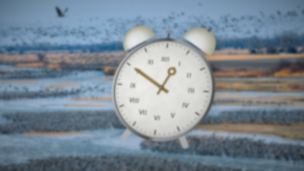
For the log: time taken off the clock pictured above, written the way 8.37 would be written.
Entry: 12.50
